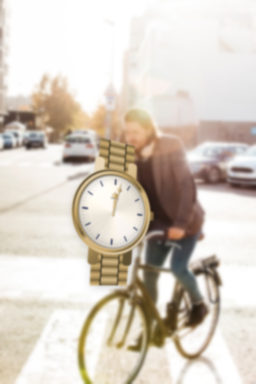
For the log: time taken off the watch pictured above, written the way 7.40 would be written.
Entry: 12.02
